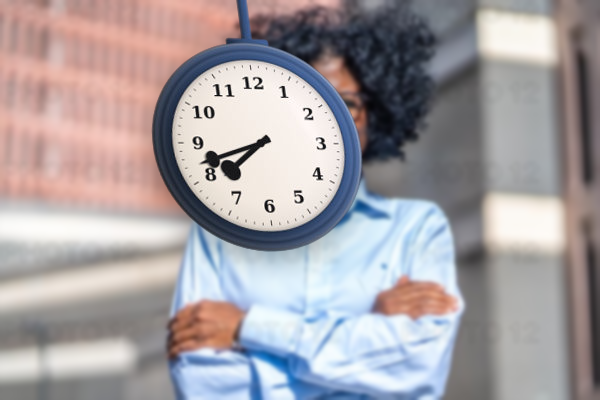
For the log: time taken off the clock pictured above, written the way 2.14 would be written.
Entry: 7.42
